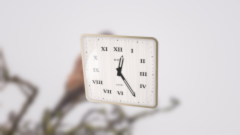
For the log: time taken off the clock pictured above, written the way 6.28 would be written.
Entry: 12.25
